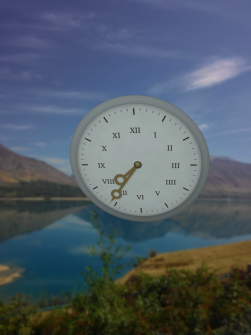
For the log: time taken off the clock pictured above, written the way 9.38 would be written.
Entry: 7.36
